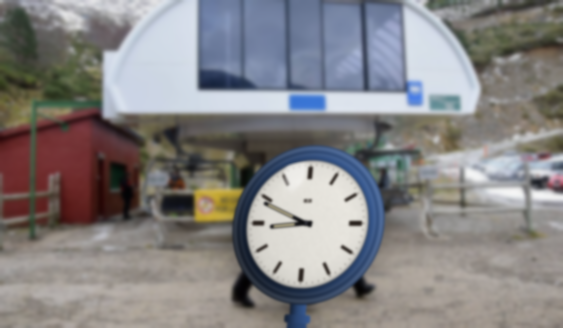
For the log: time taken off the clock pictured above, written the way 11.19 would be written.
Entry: 8.49
